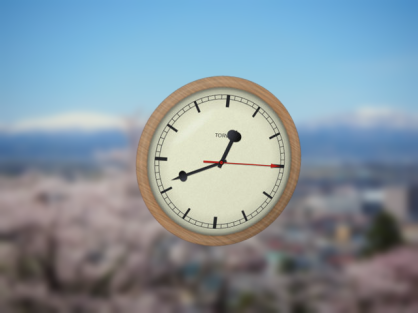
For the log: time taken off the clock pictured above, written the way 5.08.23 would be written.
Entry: 12.41.15
